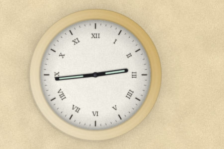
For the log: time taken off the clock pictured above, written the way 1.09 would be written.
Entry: 2.44
